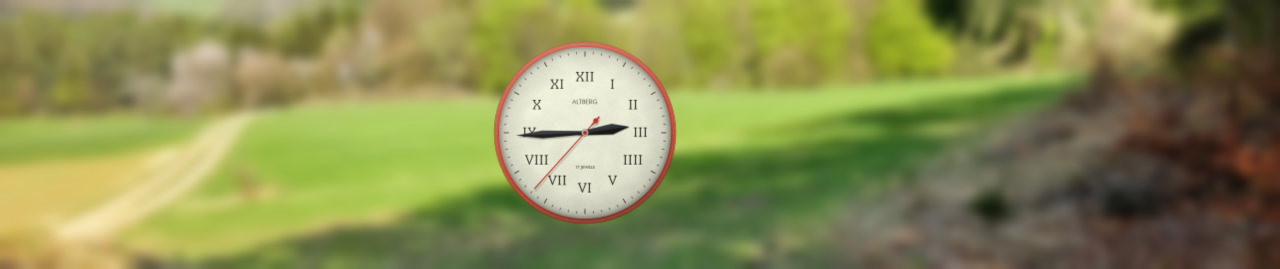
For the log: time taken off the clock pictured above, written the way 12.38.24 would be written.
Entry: 2.44.37
